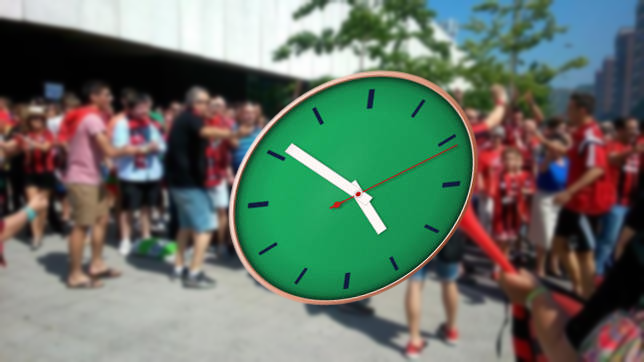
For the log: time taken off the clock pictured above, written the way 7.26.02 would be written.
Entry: 4.51.11
